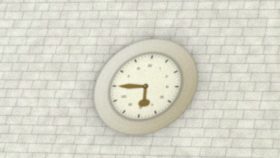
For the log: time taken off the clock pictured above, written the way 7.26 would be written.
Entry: 5.45
